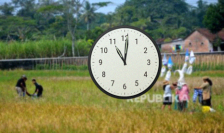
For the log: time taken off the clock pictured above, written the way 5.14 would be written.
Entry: 11.01
